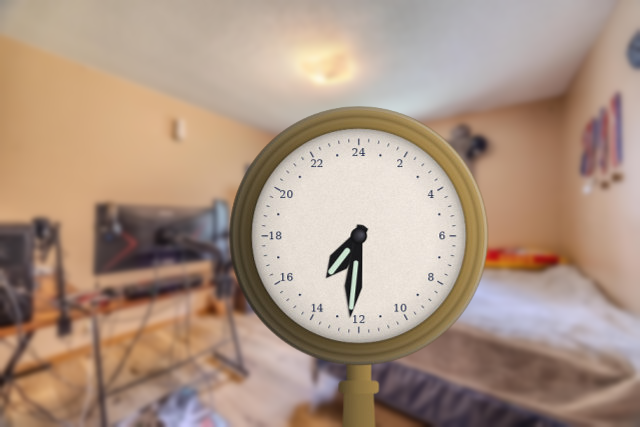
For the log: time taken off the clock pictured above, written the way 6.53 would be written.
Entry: 14.31
